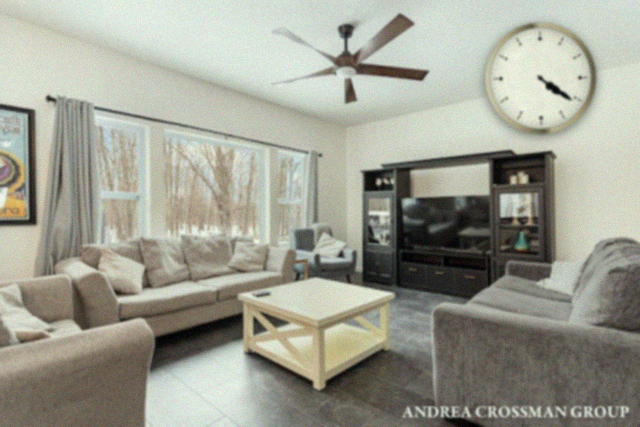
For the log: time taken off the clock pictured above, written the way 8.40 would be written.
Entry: 4.21
